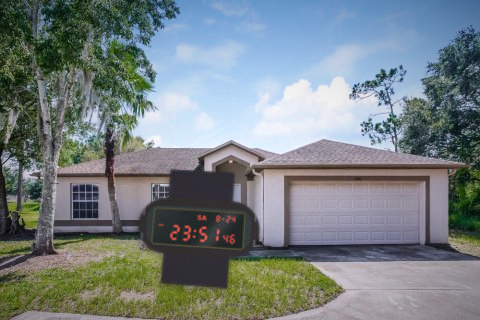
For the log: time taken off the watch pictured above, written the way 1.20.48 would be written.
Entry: 23.51.46
